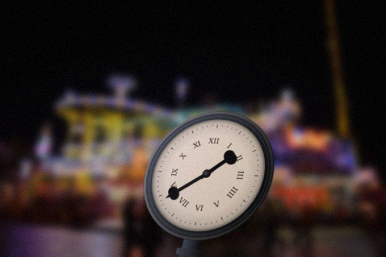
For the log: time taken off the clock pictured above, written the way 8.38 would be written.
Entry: 1.39
